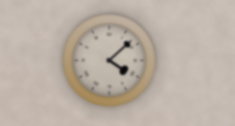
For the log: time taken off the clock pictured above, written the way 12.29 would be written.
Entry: 4.08
